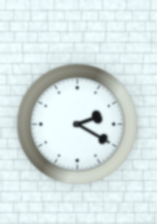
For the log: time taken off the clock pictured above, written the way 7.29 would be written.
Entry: 2.20
